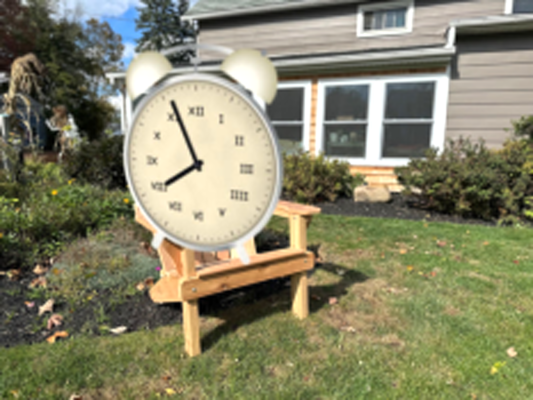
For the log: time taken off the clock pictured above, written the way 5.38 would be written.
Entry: 7.56
